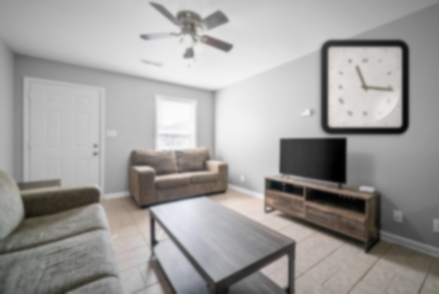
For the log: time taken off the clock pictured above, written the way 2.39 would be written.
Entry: 11.16
